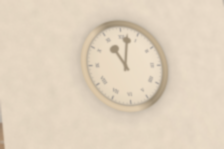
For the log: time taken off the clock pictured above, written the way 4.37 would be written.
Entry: 11.02
